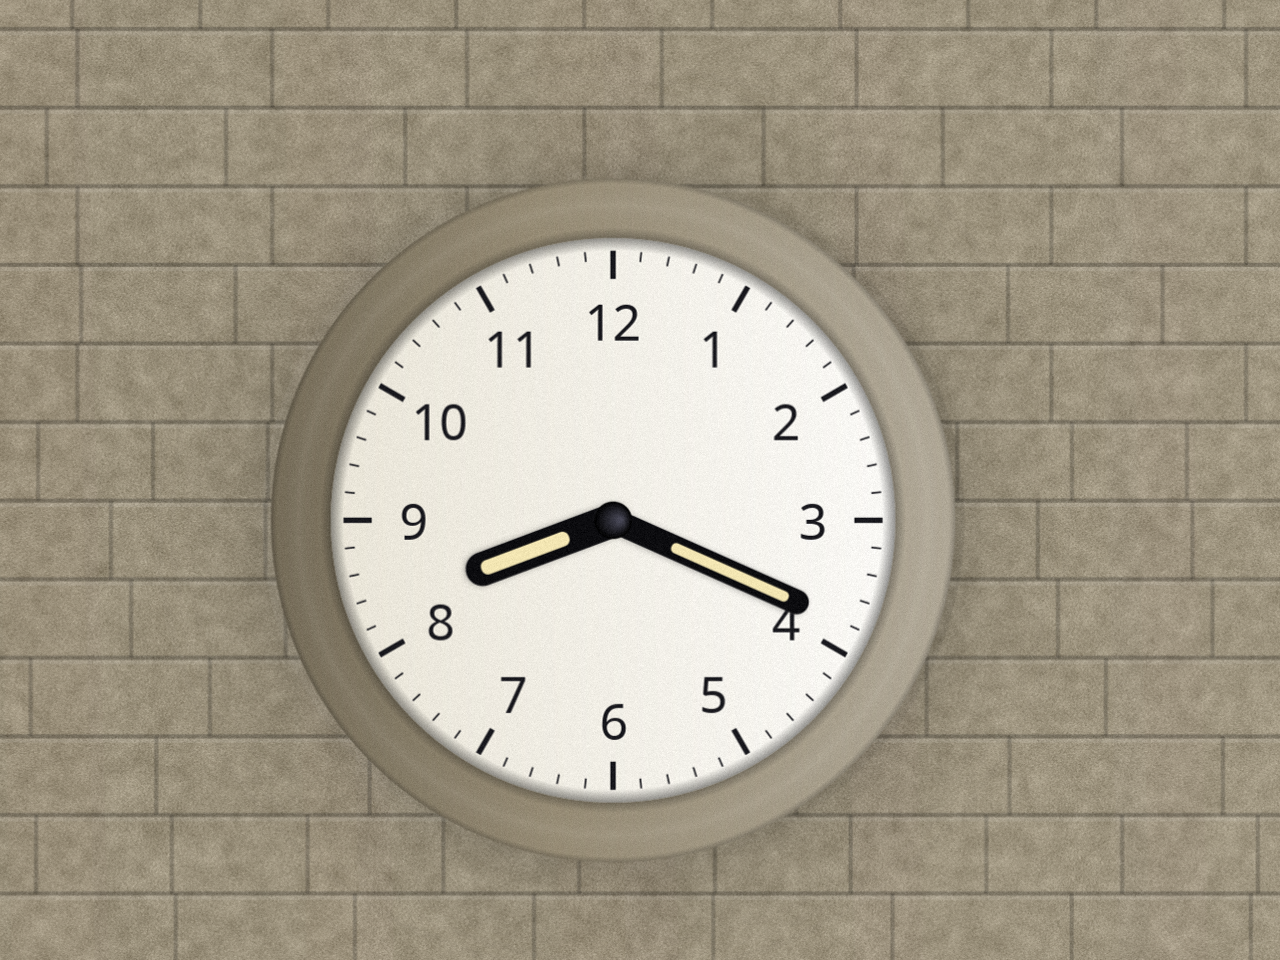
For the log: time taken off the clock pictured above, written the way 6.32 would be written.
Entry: 8.19
